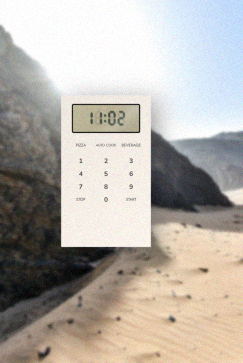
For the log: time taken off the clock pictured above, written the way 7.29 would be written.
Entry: 11.02
